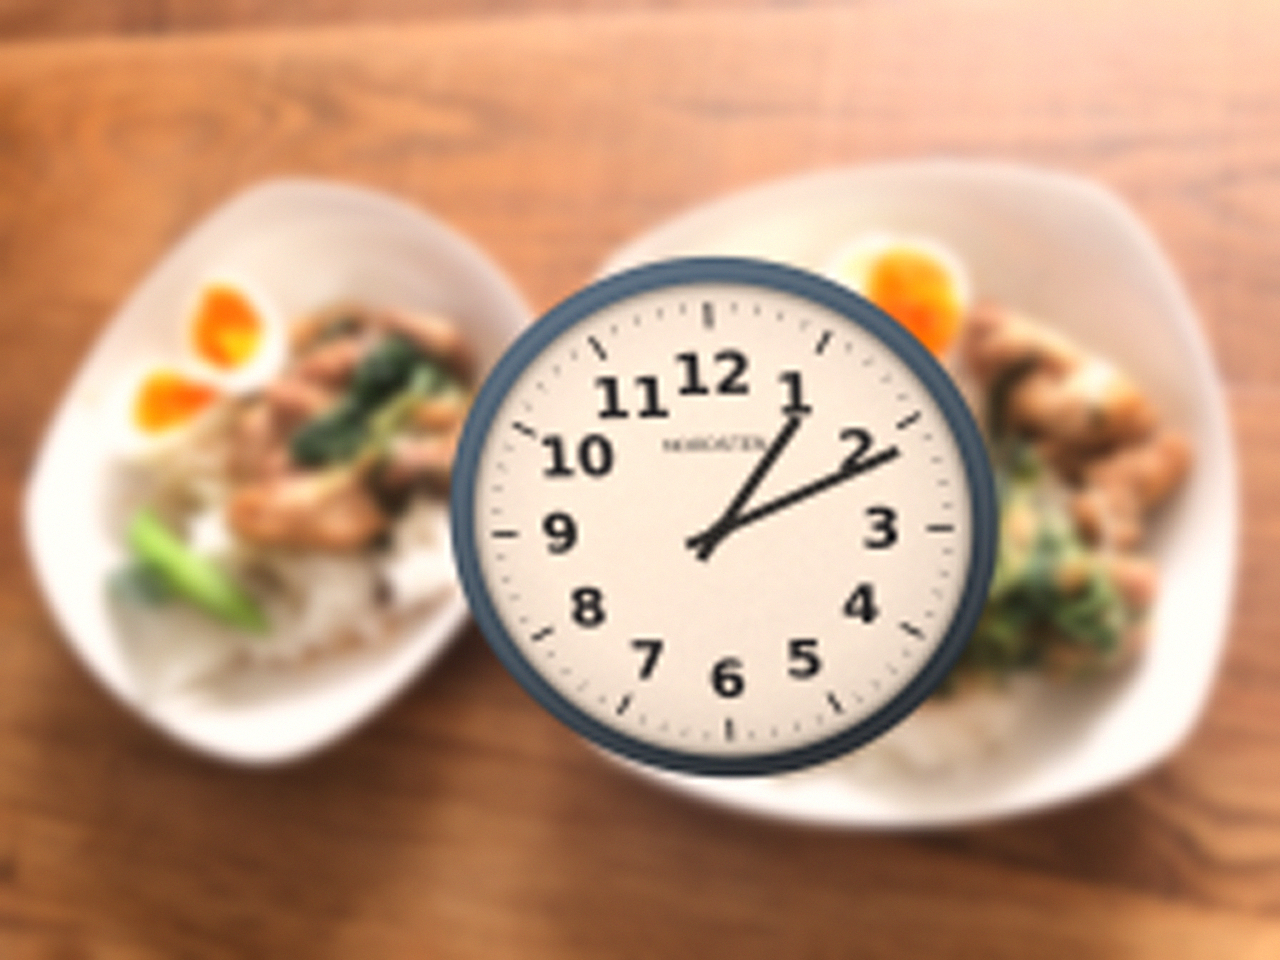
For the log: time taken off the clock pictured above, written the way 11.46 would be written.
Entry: 1.11
